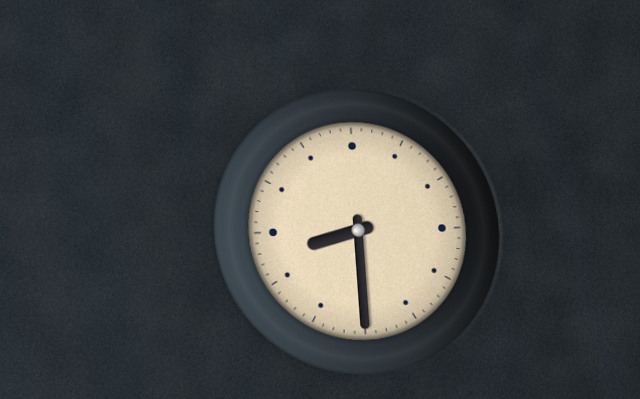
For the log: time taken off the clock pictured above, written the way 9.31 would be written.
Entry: 8.30
